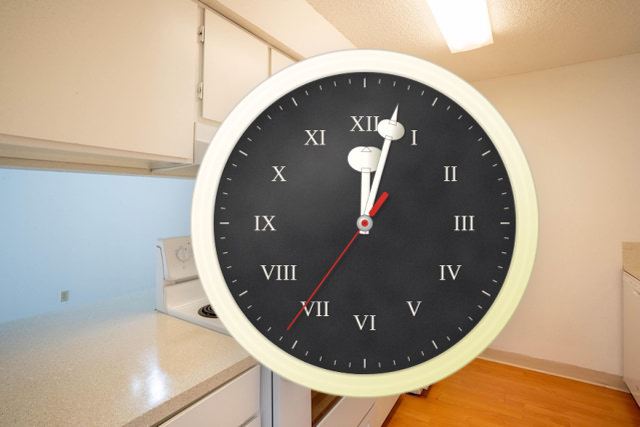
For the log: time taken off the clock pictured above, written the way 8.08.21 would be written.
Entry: 12.02.36
